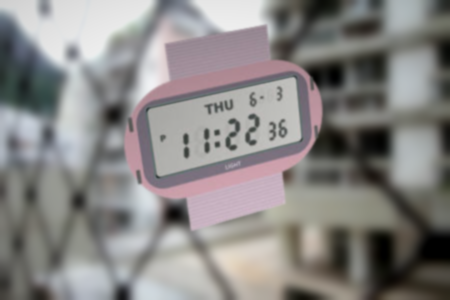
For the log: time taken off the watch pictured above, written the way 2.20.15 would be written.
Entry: 11.22.36
